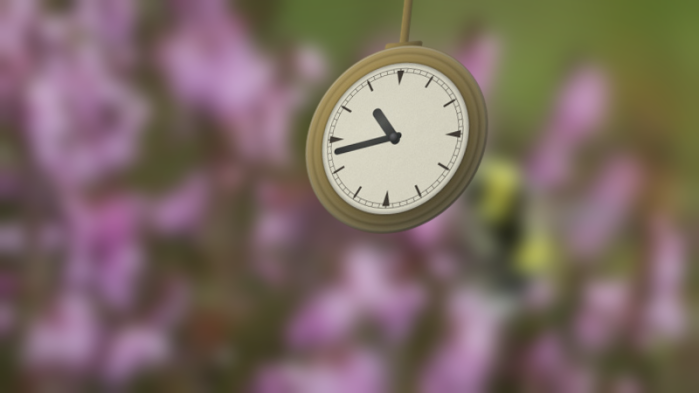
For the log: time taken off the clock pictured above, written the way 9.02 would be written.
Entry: 10.43
